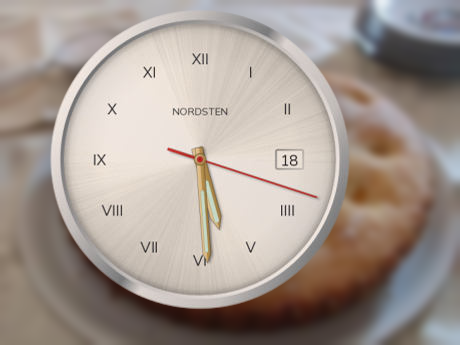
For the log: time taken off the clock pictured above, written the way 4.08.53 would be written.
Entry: 5.29.18
